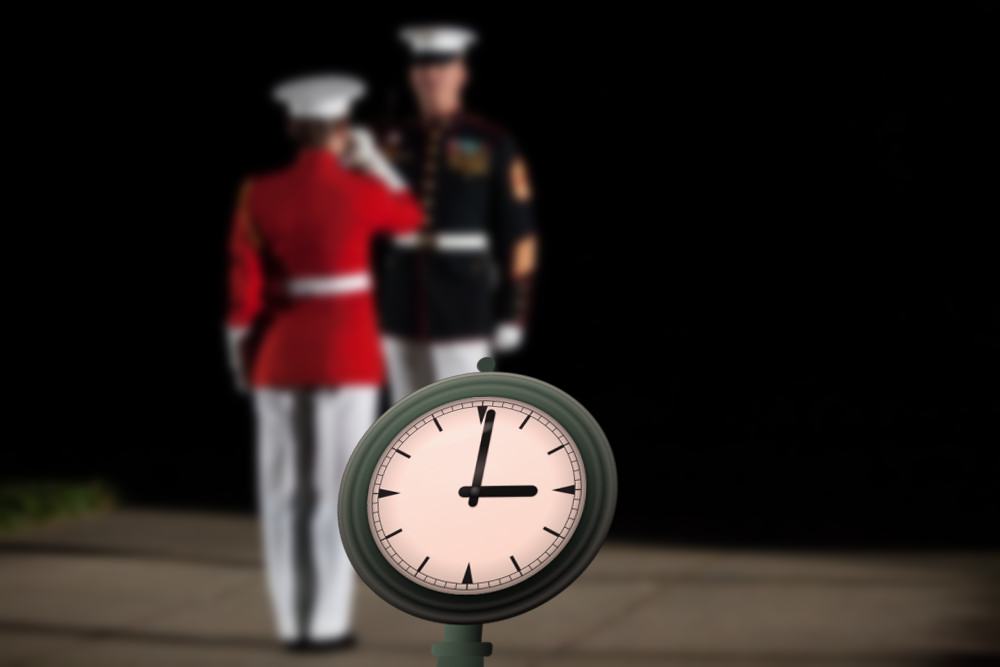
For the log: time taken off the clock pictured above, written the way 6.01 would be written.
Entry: 3.01
